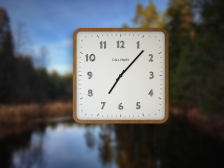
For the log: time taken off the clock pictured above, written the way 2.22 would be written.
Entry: 7.07
